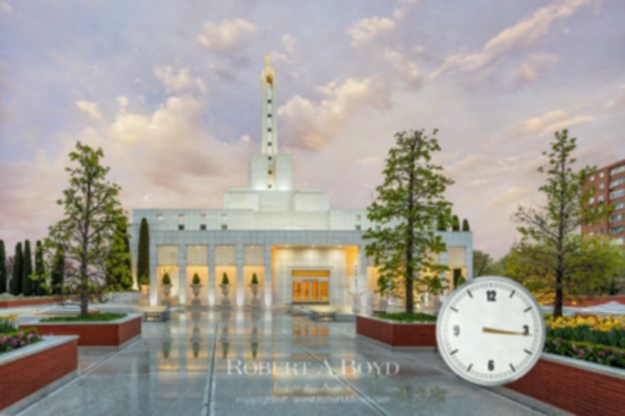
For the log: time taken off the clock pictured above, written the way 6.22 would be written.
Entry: 3.16
